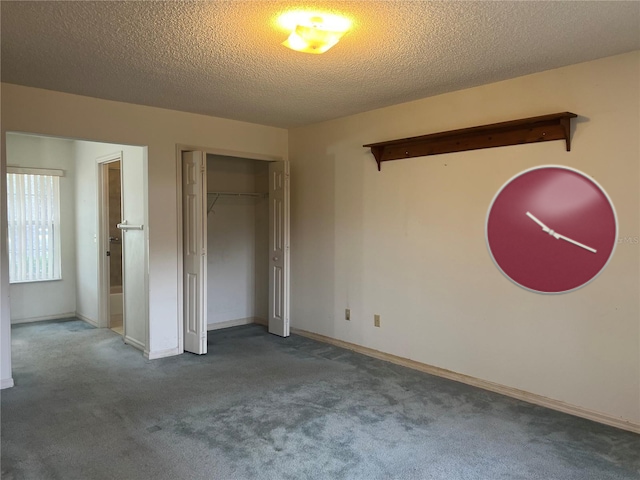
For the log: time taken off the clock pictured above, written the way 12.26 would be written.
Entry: 10.19
